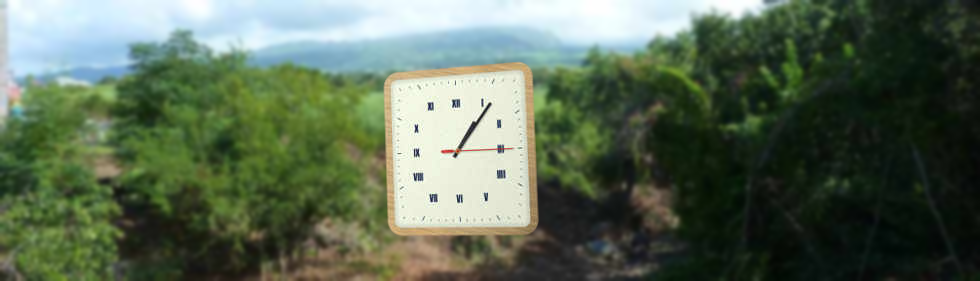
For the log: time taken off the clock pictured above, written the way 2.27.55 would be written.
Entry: 1.06.15
